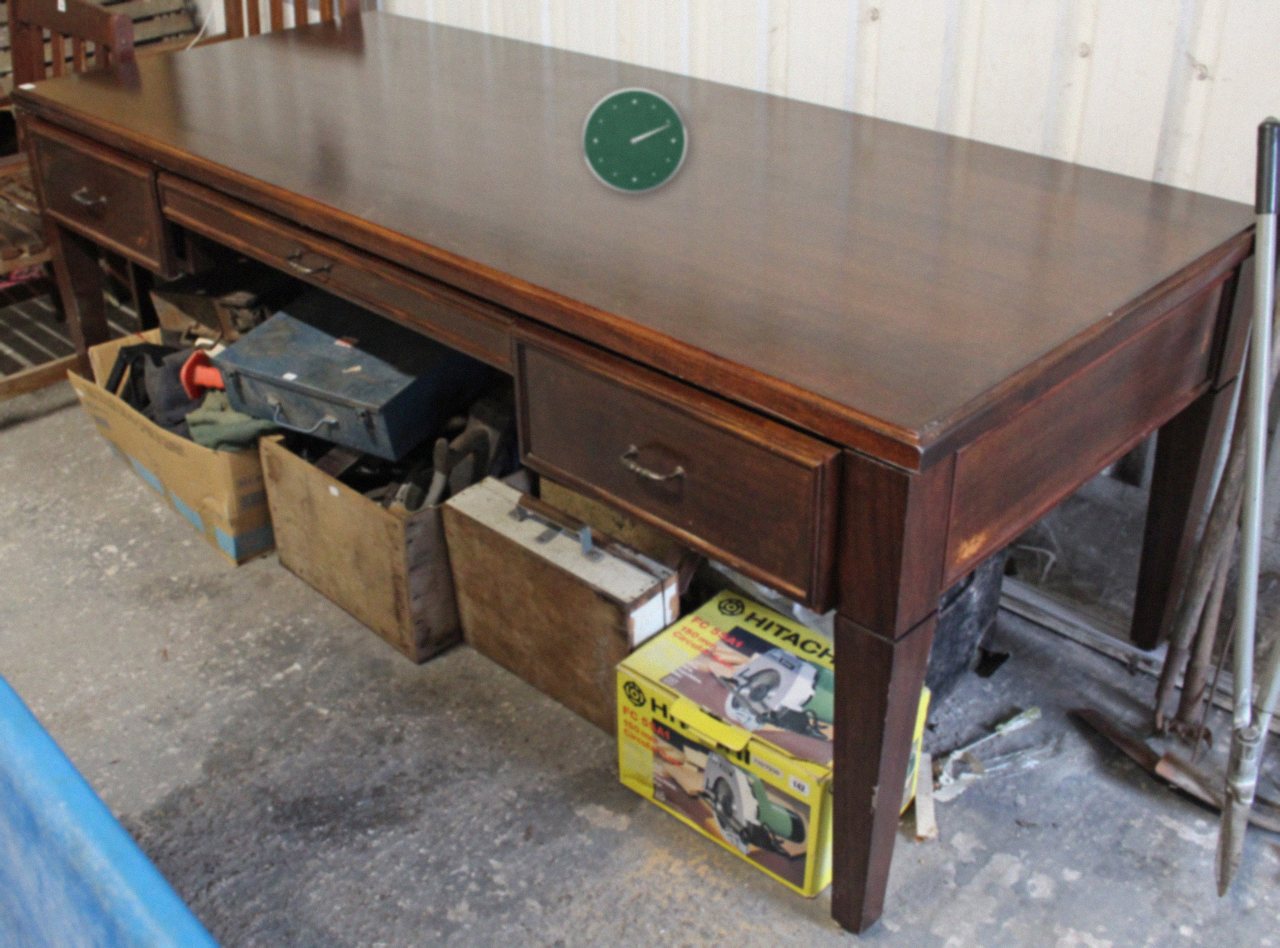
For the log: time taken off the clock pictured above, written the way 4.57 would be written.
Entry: 2.11
